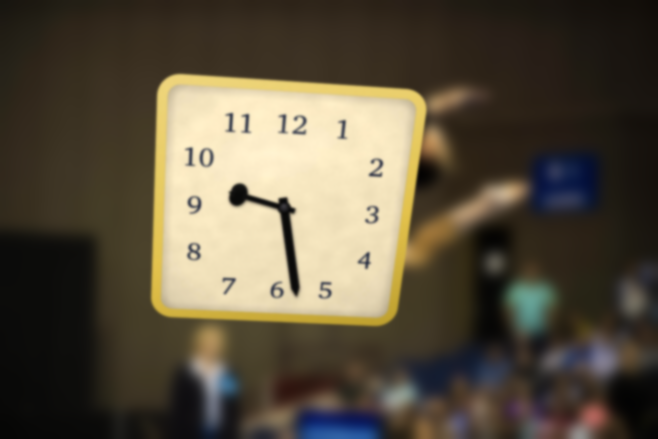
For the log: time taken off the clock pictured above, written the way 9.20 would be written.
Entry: 9.28
